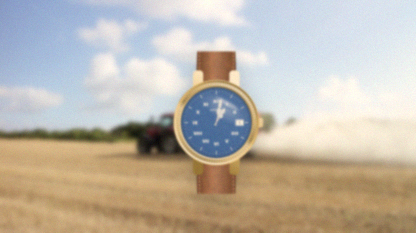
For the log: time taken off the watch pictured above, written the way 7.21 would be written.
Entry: 1.02
